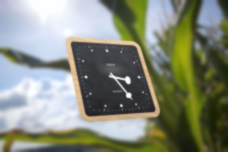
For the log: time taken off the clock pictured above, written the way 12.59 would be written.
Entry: 3.25
